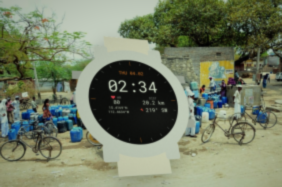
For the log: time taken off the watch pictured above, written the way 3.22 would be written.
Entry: 2.34
